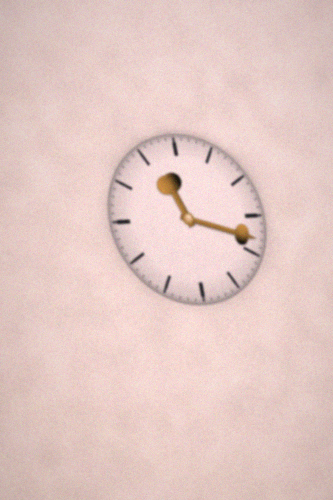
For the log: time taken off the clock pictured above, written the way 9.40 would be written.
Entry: 11.18
